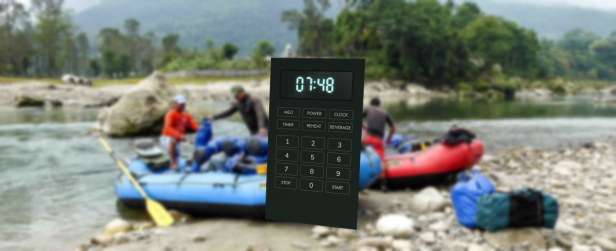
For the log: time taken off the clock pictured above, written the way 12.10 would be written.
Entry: 7.48
